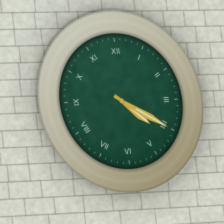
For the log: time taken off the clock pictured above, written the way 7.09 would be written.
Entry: 4.20
